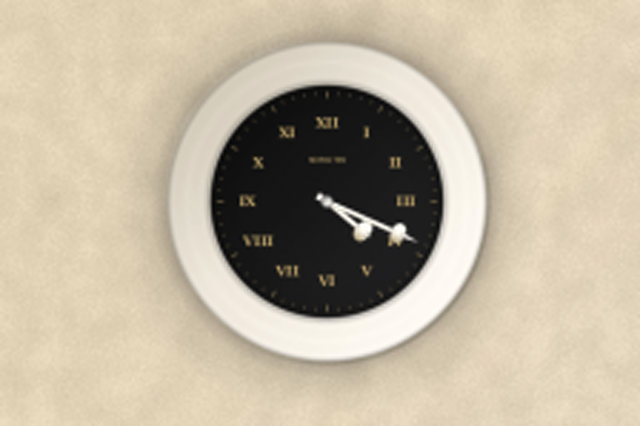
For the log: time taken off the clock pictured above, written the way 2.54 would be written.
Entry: 4.19
